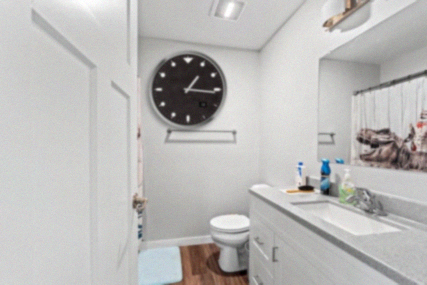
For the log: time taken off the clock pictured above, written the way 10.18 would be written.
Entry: 1.16
